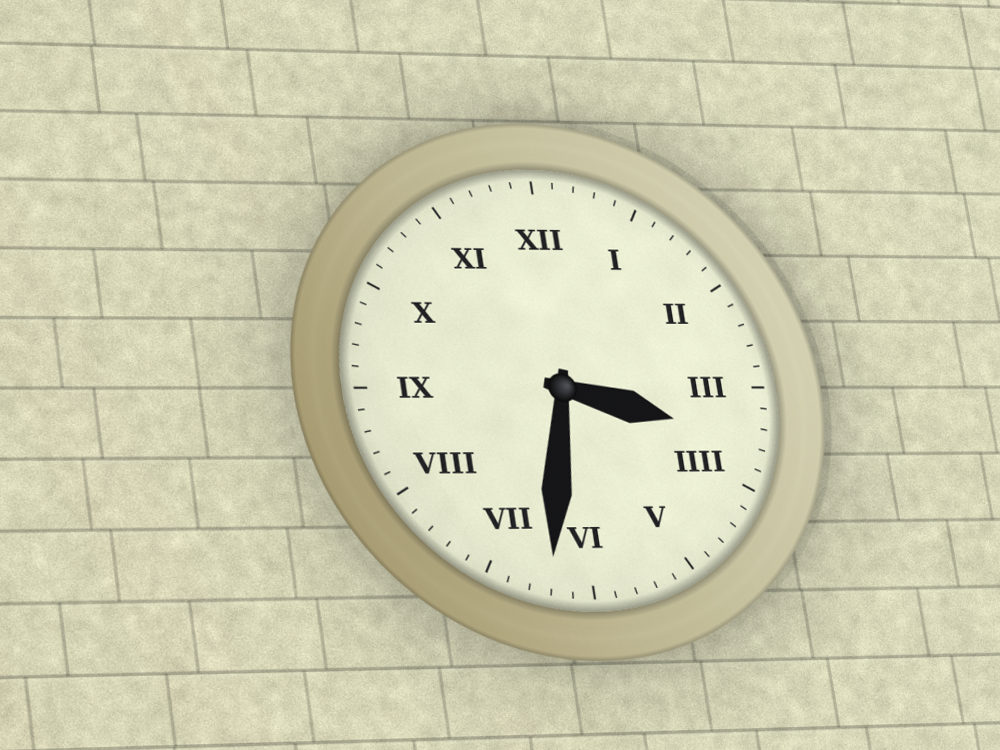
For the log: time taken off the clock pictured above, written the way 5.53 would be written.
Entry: 3.32
